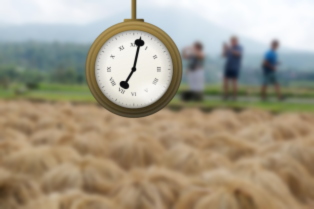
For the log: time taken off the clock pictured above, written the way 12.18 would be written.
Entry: 7.02
